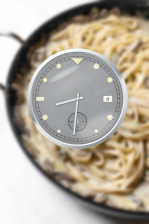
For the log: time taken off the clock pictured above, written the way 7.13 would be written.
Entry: 8.31
